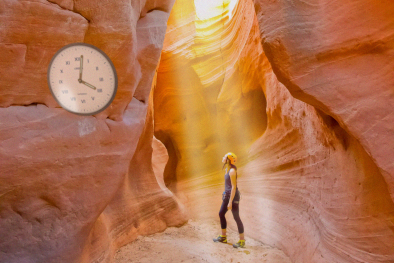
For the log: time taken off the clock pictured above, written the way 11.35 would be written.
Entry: 4.02
